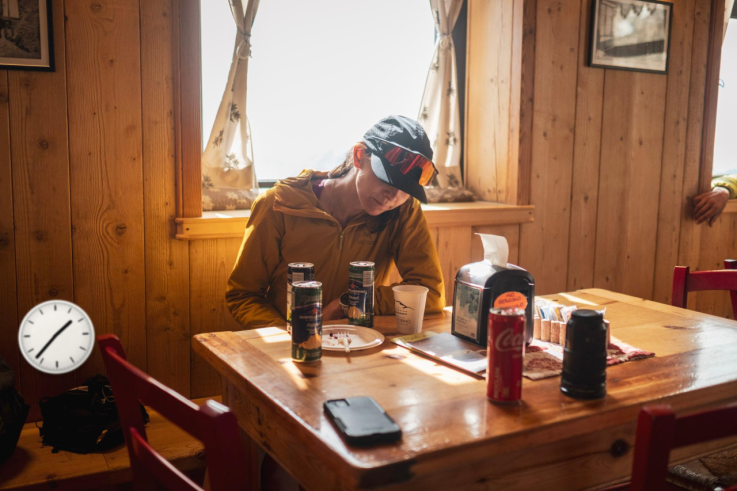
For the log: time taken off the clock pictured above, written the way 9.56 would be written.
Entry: 1.37
